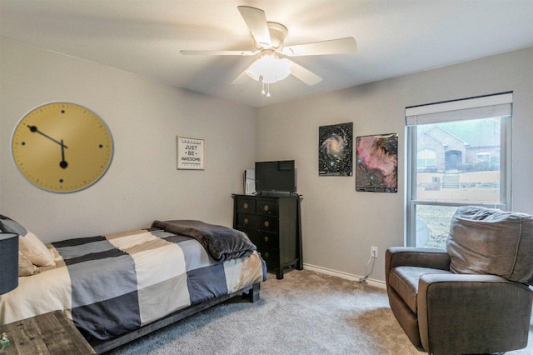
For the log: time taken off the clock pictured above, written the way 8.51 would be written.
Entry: 5.50
